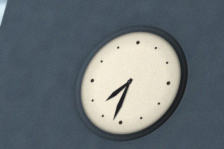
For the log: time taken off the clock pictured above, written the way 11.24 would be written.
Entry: 7.32
